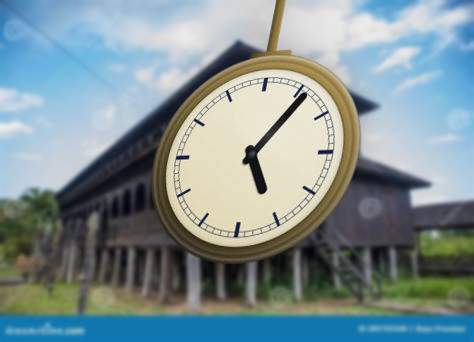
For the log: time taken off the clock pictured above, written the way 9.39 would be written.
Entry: 5.06
